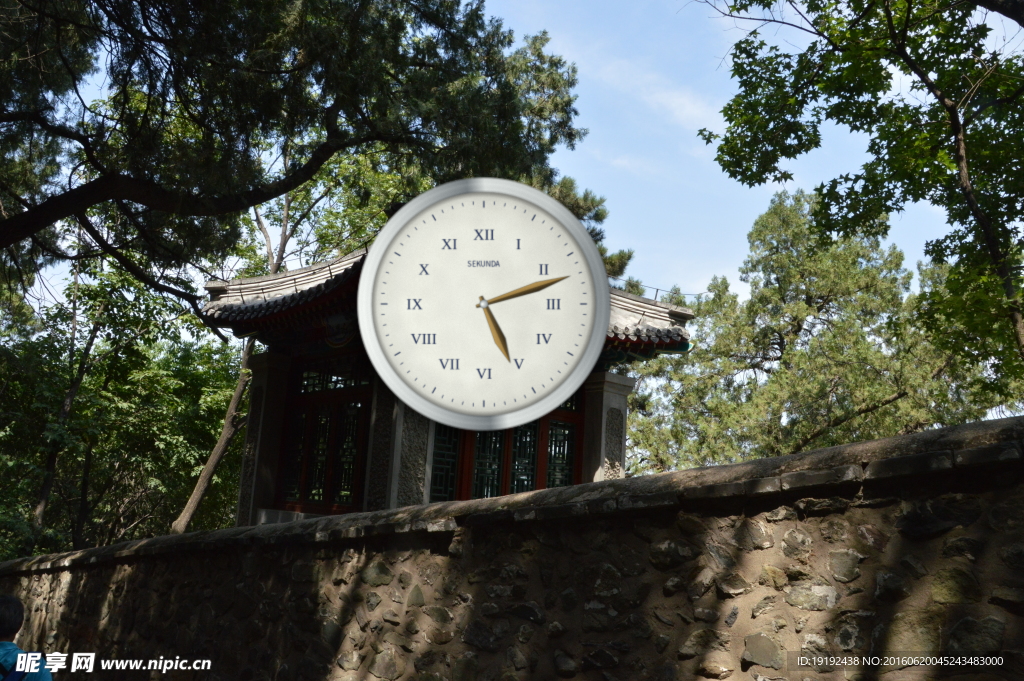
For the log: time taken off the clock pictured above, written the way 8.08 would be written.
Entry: 5.12
